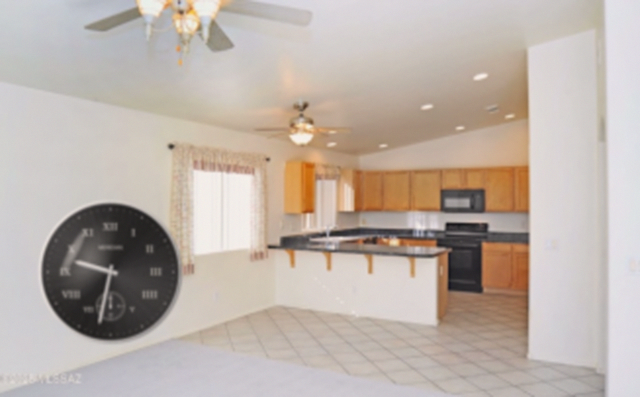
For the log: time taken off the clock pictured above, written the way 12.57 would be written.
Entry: 9.32
